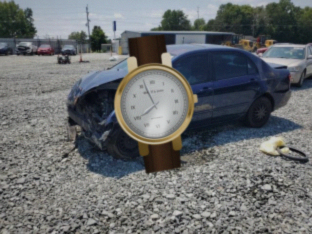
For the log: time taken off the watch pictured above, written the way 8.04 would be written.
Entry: 7.57
